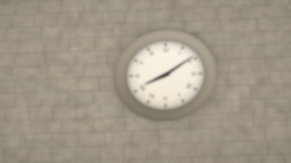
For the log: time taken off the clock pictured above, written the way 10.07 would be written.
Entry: 8.09
